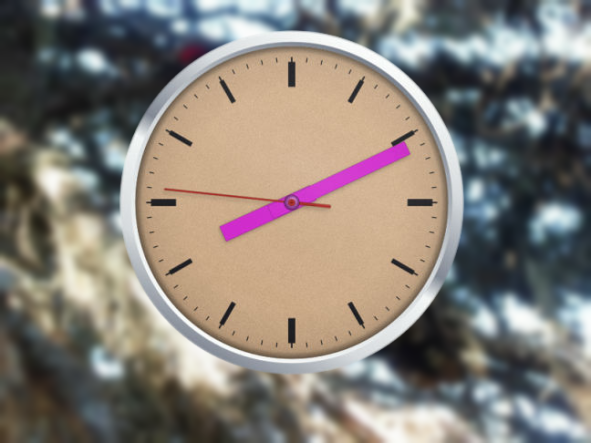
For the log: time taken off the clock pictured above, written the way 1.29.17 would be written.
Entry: 8.10.46
